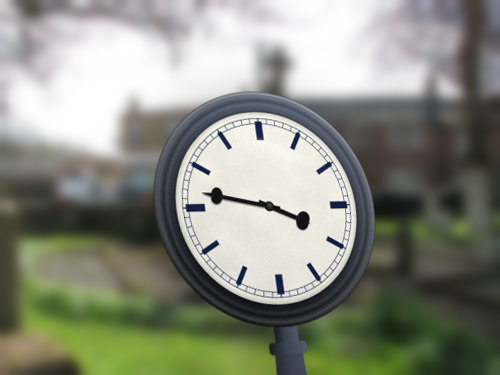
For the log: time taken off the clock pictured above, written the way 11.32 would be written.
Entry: 3.47
